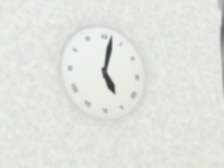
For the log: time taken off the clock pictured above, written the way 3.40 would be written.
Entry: 5.02
